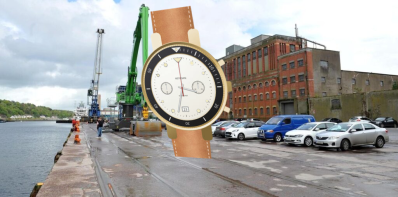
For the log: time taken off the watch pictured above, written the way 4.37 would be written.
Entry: 3.33
